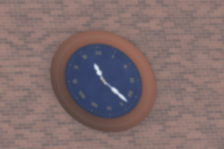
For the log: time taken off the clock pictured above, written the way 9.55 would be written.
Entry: 11.23
